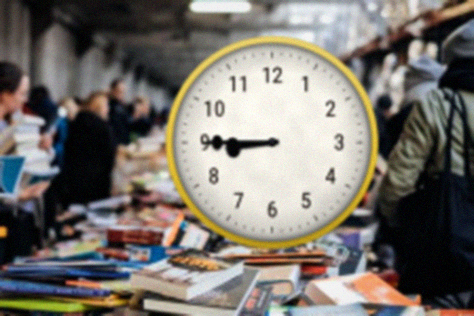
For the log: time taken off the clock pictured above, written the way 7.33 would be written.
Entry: 8.45
